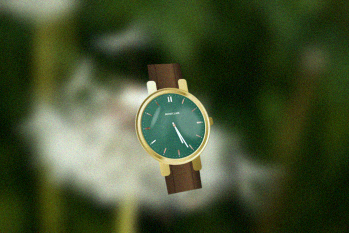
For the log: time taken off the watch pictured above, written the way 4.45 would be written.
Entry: 5.26
